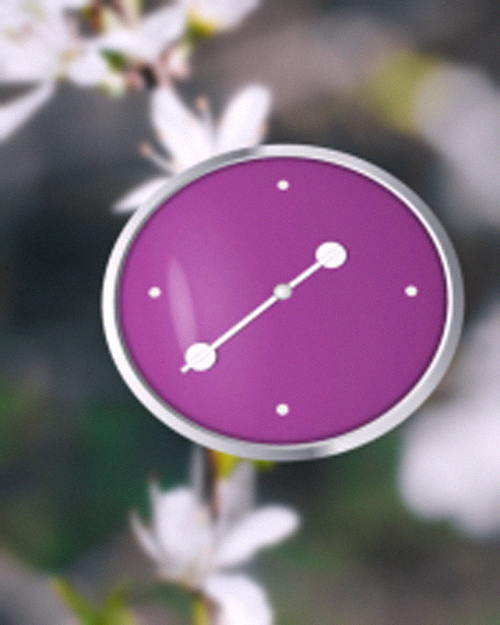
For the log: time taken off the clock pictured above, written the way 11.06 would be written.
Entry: 1.38
